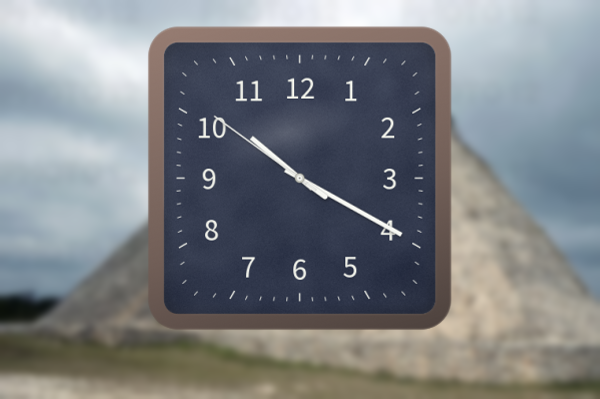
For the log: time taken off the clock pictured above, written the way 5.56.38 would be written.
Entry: 10.19.51
